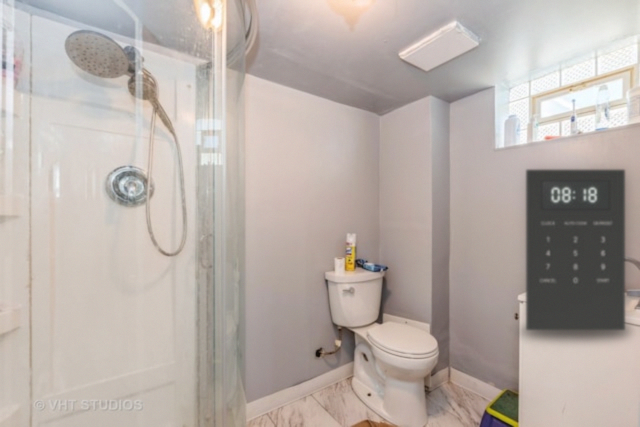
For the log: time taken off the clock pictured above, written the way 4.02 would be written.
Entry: 8.18
